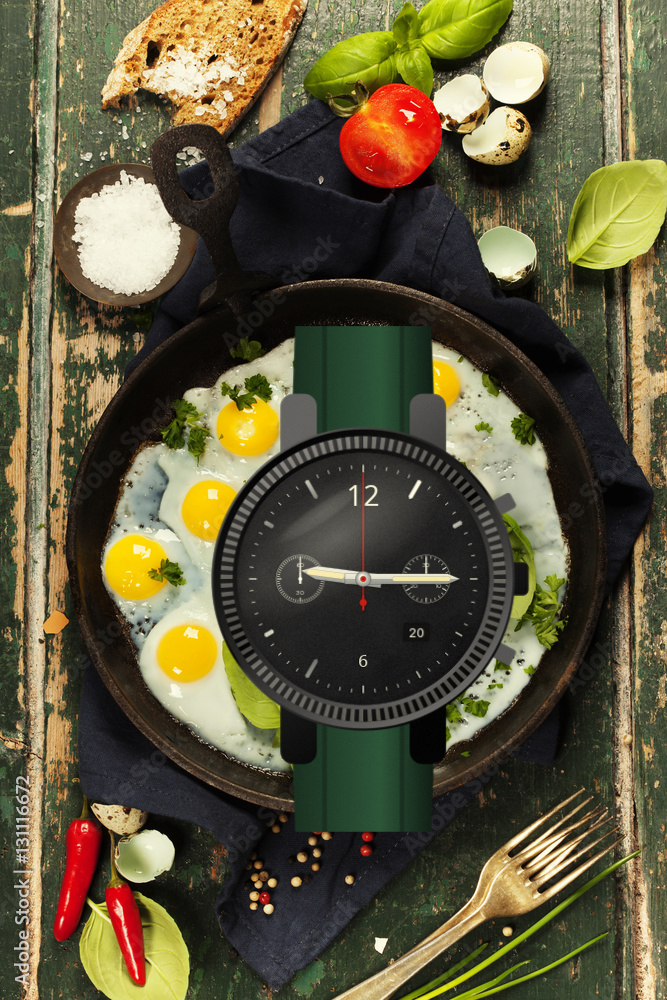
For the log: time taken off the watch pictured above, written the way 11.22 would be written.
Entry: 9.15
